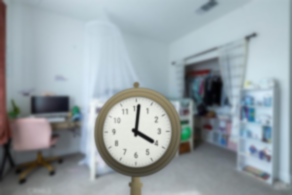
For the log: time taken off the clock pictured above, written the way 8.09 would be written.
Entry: 4.01
